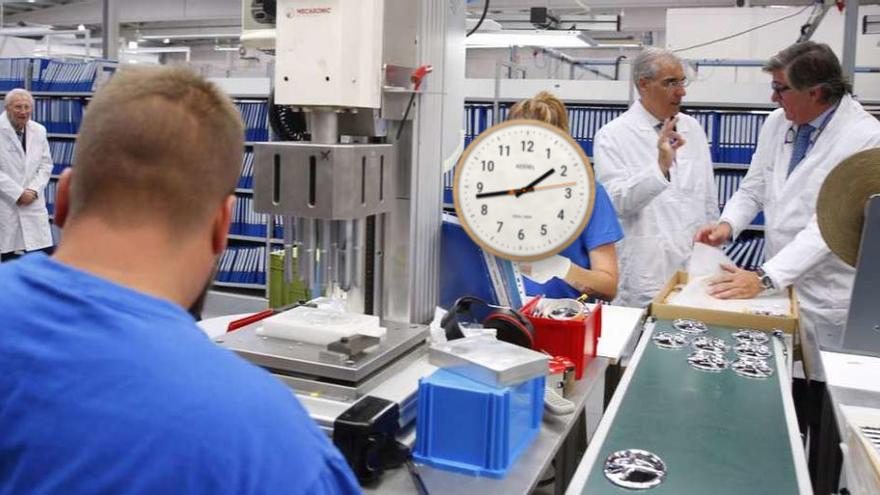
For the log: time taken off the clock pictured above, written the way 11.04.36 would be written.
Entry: 1.43.13
